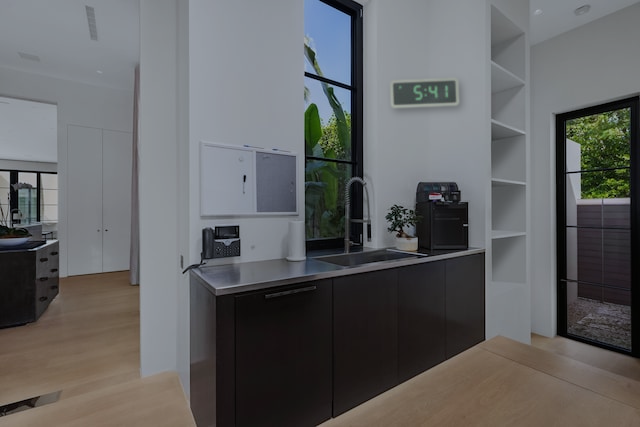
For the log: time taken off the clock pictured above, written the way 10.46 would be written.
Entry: 5.41
